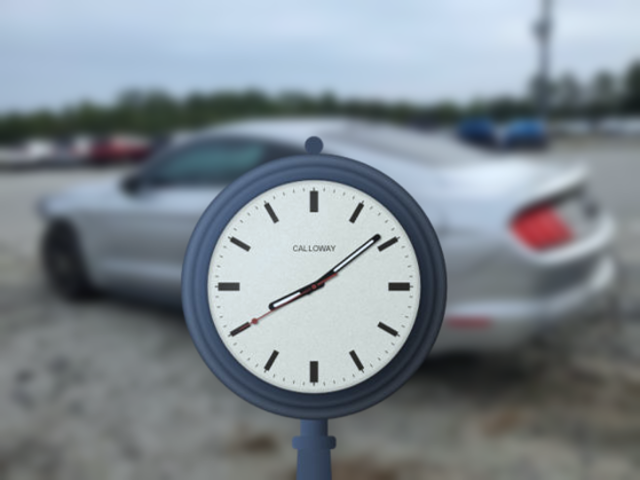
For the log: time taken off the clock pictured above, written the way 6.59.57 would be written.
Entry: 8.08.40
